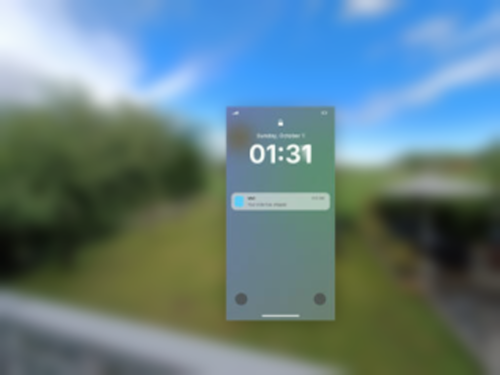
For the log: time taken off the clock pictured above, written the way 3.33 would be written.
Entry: 1.31
